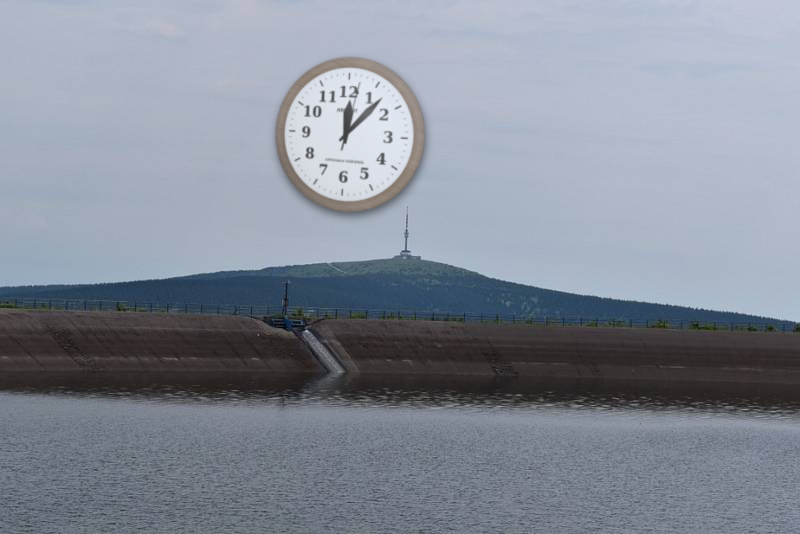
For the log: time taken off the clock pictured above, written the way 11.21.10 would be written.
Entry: 12.07.02
